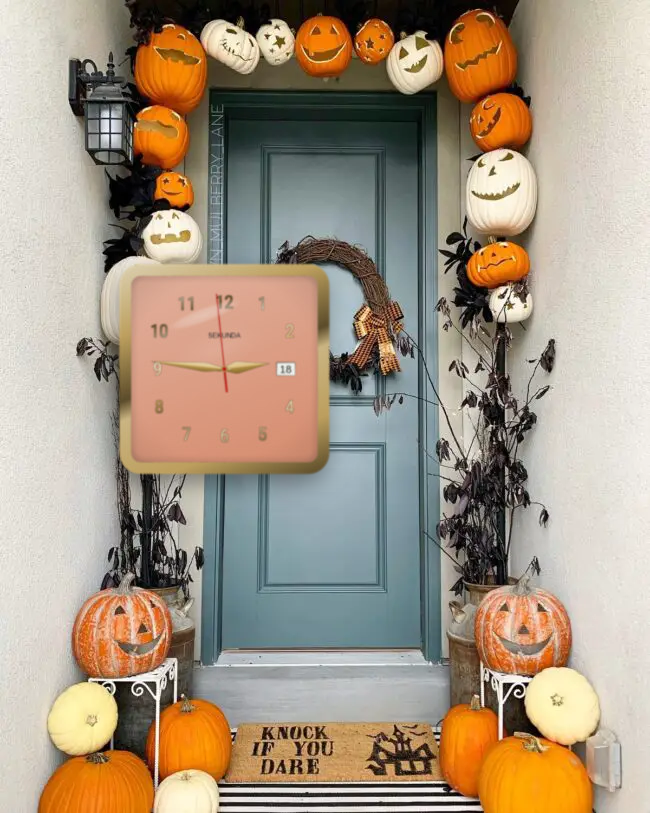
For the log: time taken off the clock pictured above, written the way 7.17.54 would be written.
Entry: 2.45.59
